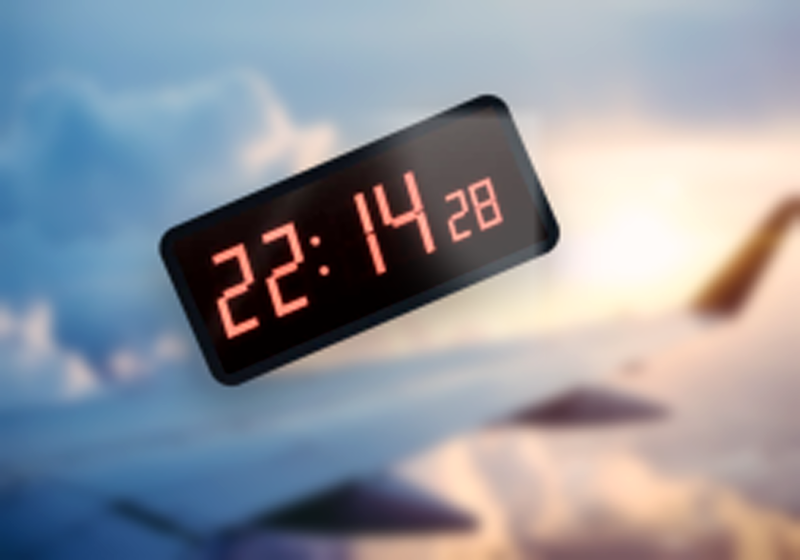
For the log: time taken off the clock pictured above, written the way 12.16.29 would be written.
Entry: 22.14.28
